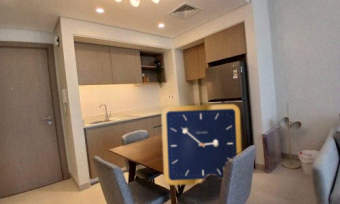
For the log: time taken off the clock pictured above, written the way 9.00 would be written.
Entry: 2.52
